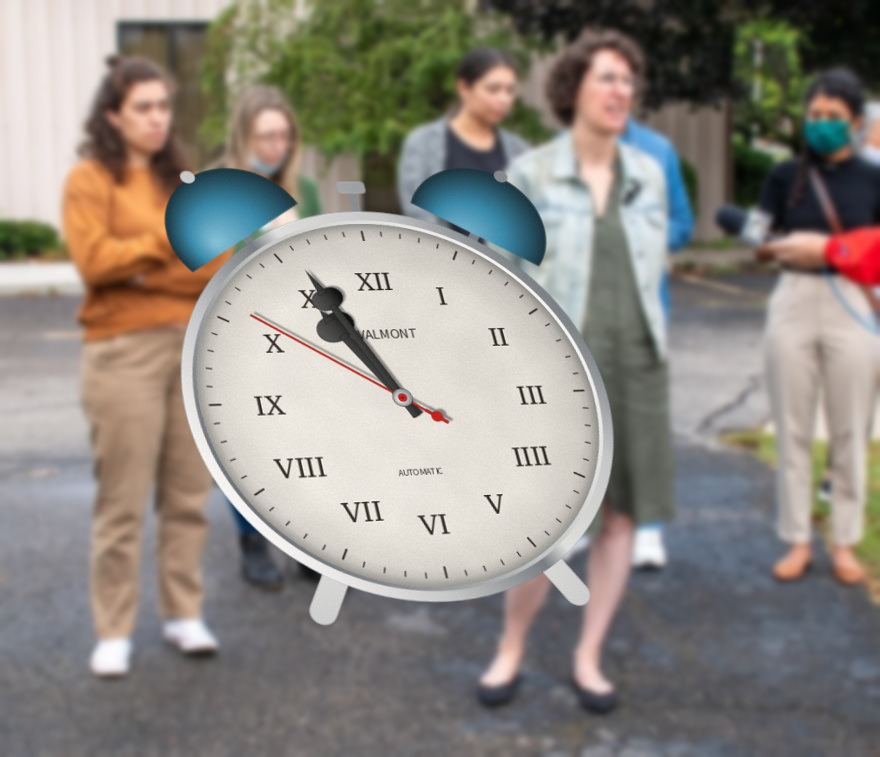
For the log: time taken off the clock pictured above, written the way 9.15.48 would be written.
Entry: 10.55.51
